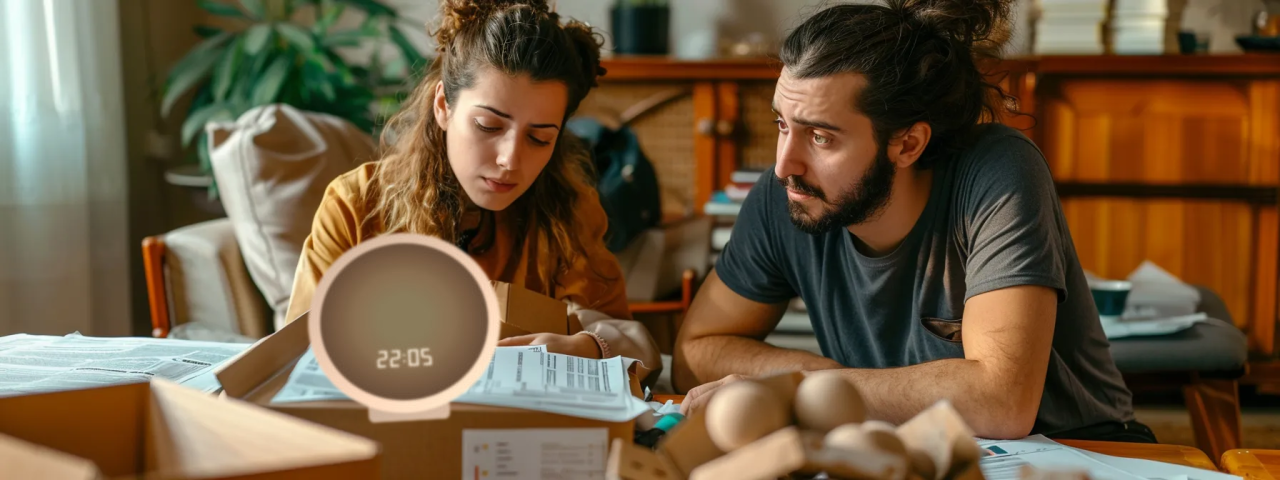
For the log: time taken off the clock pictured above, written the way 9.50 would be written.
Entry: 22.05
